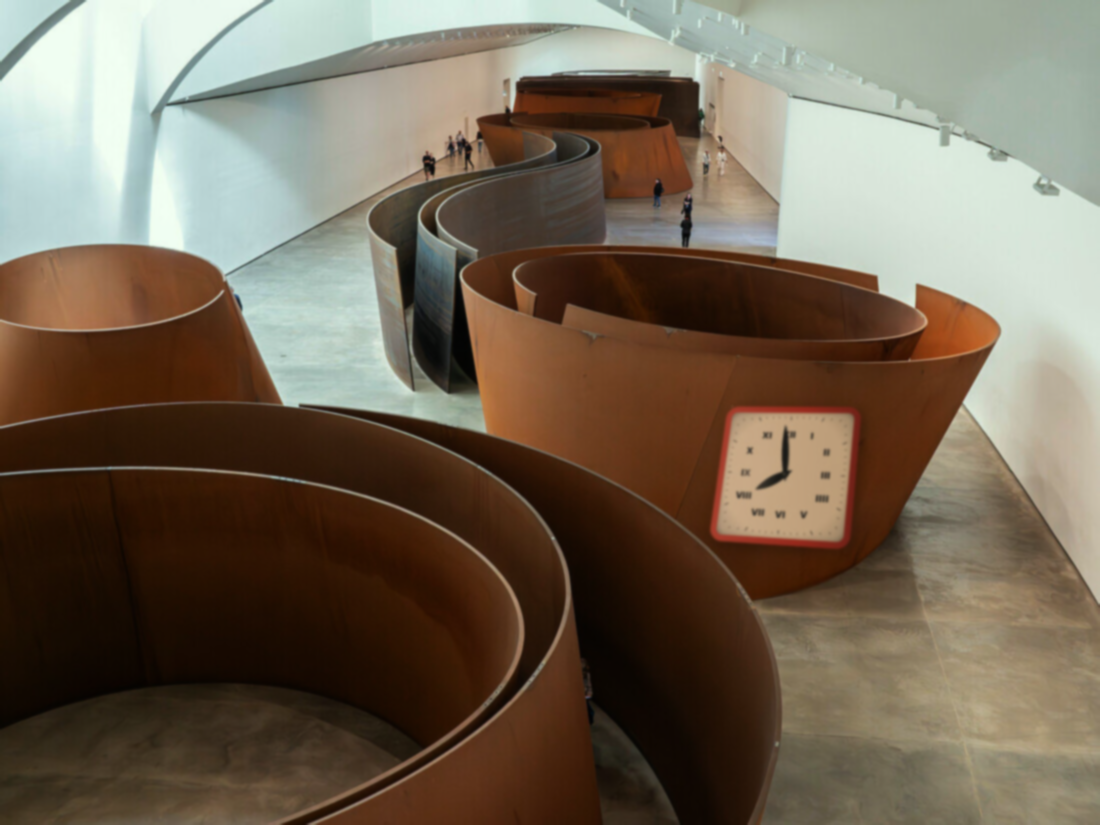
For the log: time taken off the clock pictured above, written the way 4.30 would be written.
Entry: 7.59
